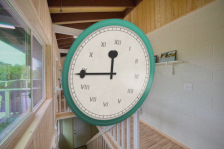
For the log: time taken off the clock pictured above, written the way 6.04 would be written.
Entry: 11.44
